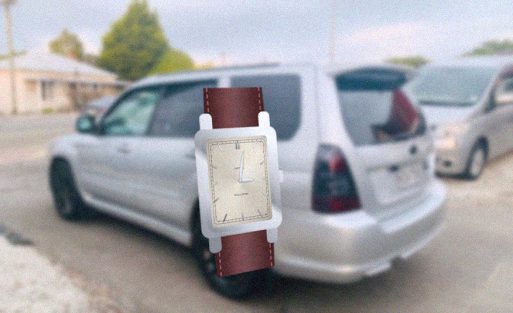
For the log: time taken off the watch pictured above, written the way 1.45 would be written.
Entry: 3.02
